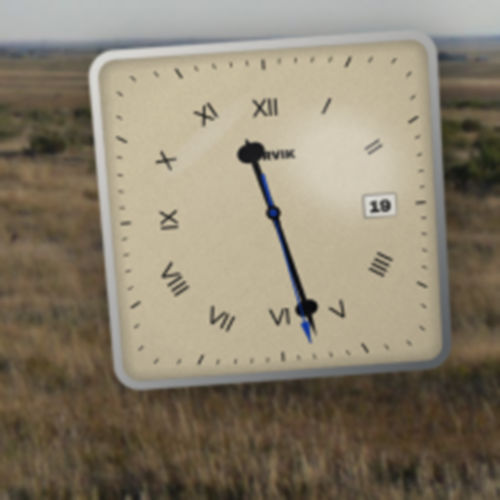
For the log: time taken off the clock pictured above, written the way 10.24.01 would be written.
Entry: 11.27.28
